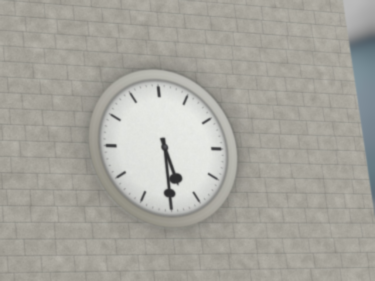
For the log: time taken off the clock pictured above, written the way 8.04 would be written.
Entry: 5.30
